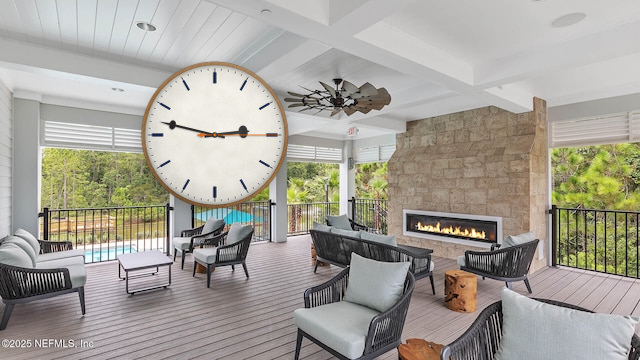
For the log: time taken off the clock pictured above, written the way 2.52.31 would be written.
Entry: 2.47.15
